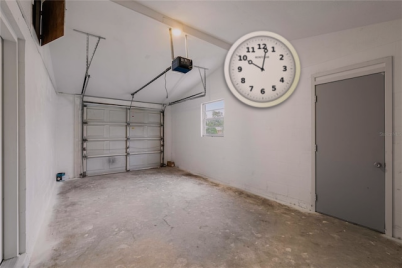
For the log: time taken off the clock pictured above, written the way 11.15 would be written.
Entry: 10.02
